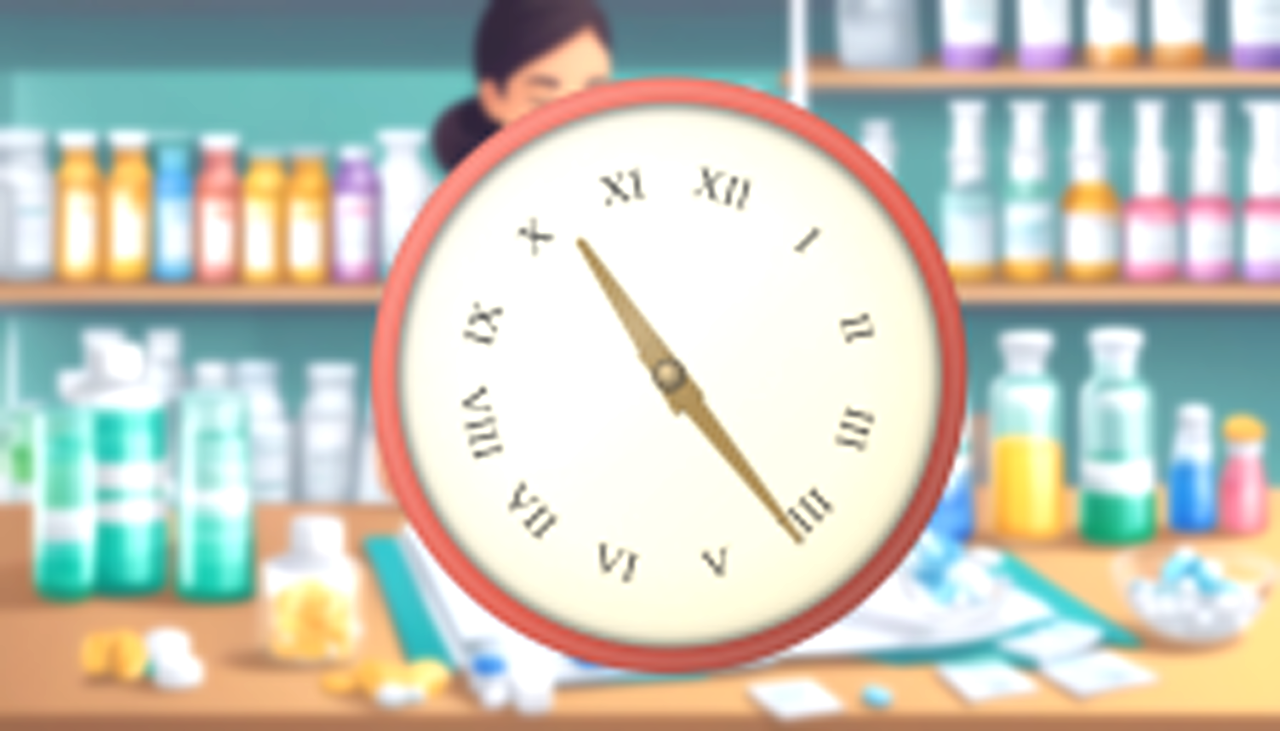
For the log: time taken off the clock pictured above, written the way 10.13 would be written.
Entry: 10.21
